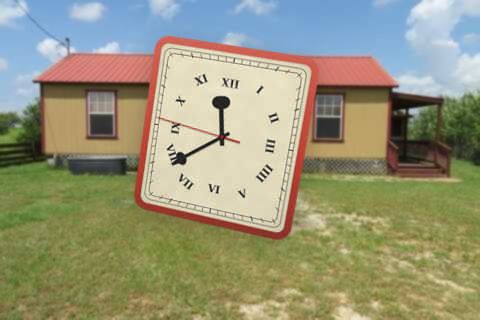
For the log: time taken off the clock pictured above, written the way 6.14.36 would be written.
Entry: 11.38.46
